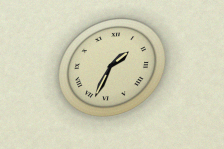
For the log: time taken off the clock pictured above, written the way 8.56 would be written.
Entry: 1.33
